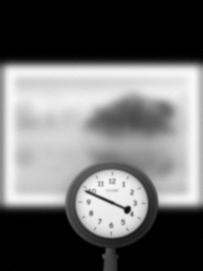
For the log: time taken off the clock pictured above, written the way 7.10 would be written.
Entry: 3.49
